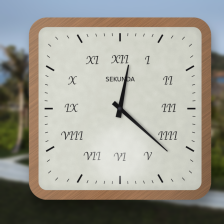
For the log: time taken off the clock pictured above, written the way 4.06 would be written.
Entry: 12.22
